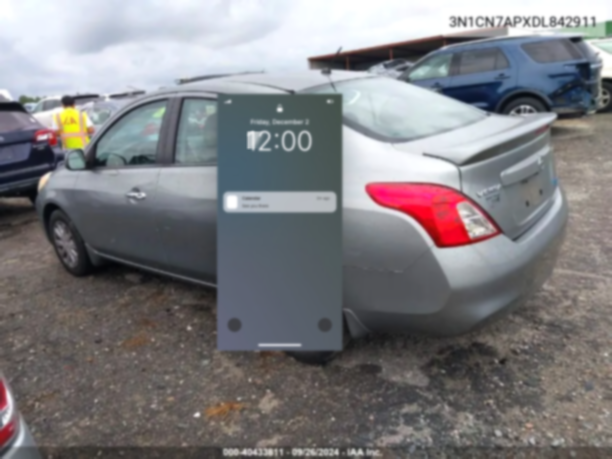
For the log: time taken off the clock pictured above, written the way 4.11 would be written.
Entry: 12.00
